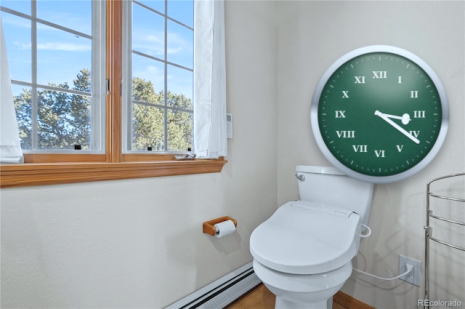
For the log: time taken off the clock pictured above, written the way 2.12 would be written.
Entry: 3.21
